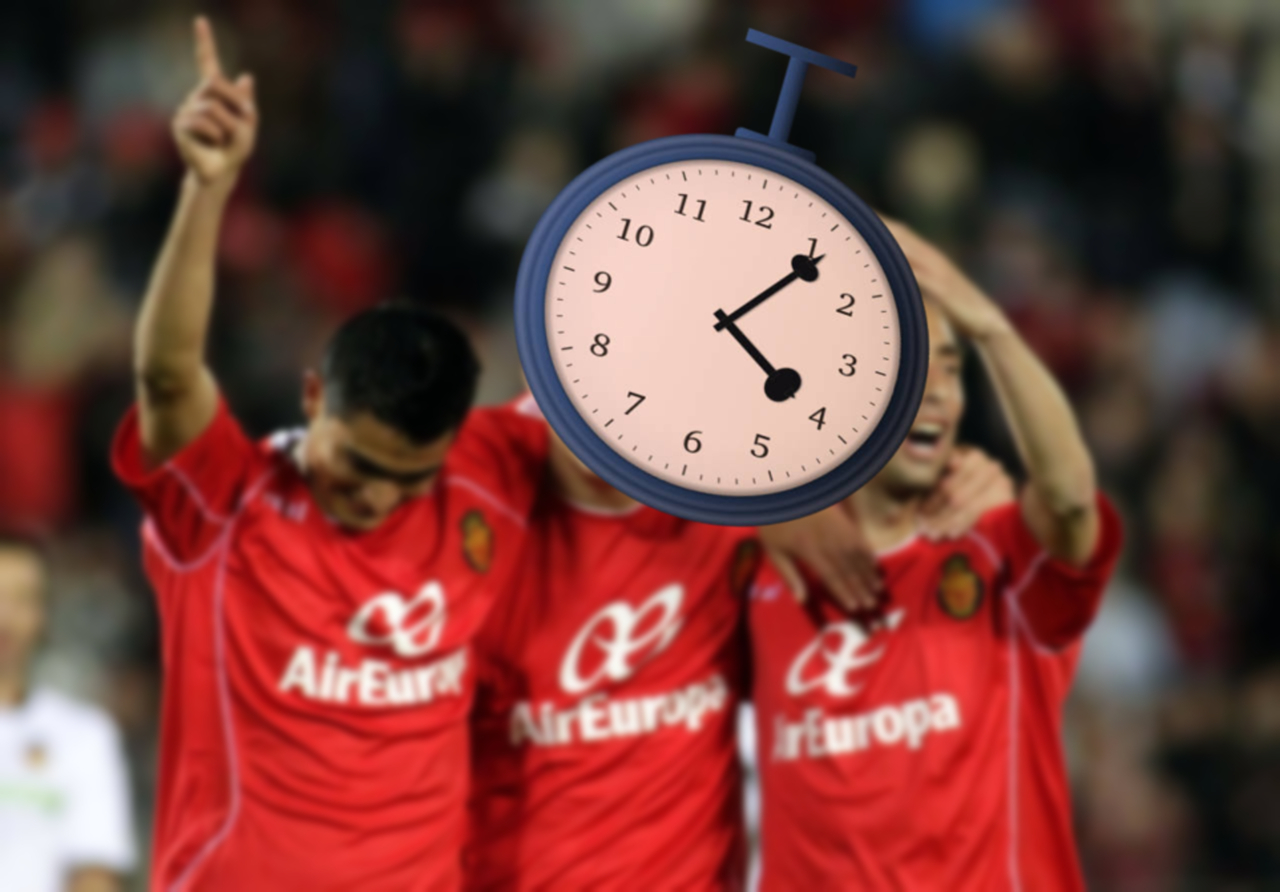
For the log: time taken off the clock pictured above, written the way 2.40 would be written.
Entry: 4.06
